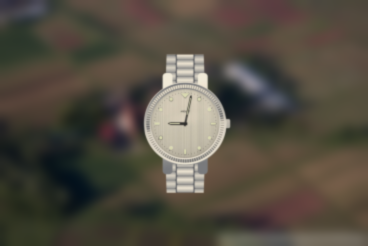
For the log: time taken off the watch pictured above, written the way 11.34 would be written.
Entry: 9.02
